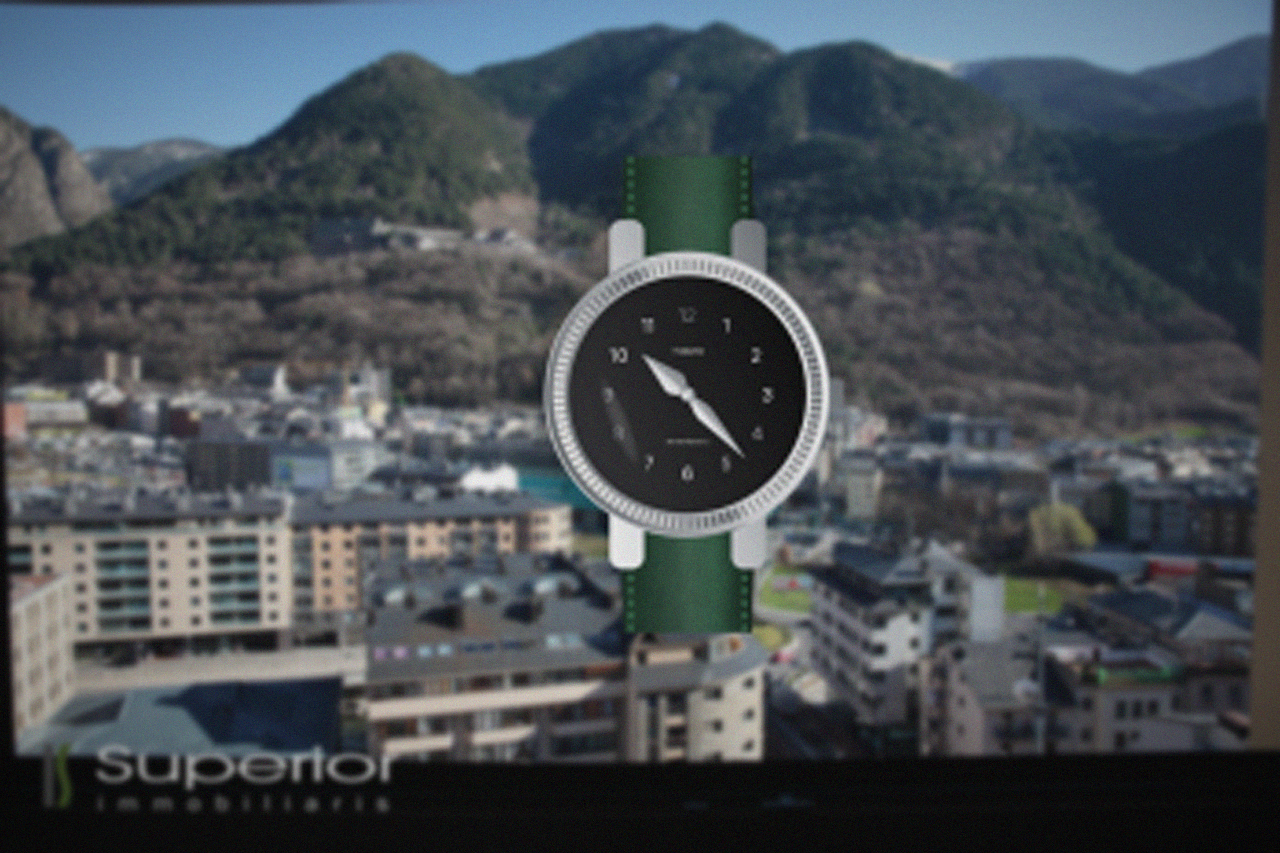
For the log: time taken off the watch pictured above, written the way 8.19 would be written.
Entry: 10.23
